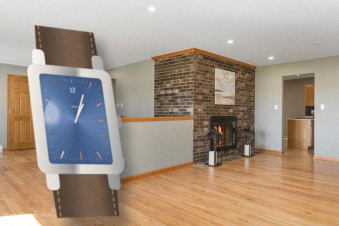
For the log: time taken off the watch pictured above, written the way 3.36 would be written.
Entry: 1.04
